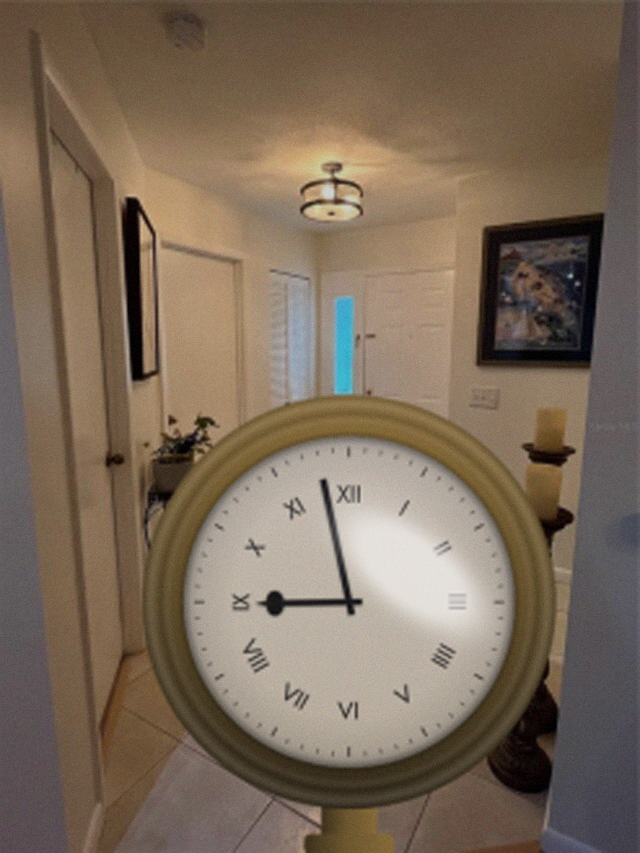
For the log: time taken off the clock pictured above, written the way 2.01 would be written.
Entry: 8.58
